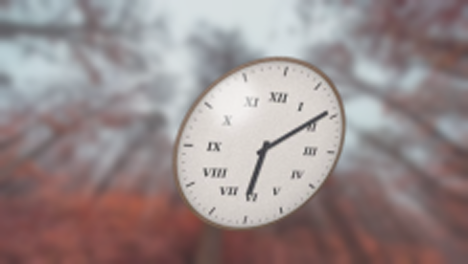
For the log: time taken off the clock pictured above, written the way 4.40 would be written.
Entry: 6.09
